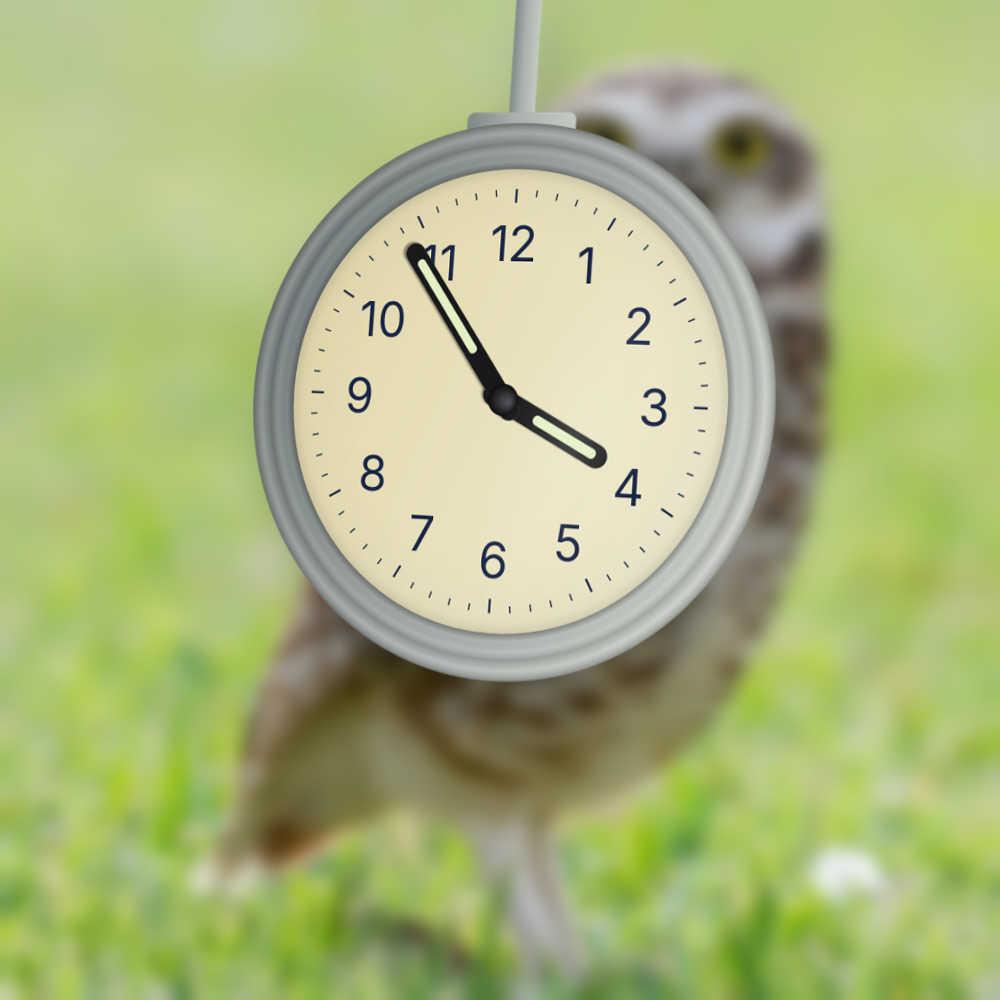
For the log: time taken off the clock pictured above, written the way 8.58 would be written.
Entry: 3.54
